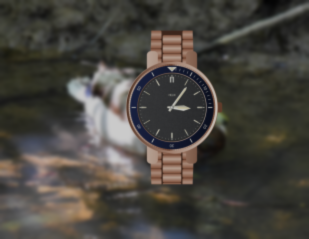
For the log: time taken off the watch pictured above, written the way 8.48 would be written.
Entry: 3.06
